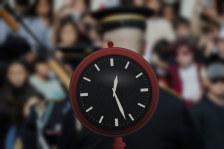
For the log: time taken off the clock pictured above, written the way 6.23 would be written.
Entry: 12.27
